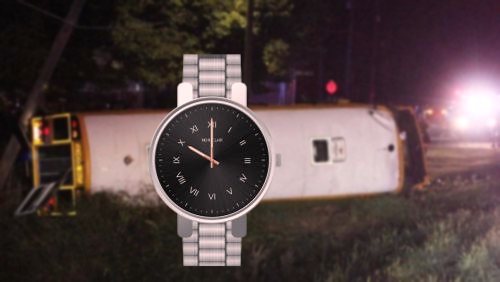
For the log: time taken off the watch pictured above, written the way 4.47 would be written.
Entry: 10.00
